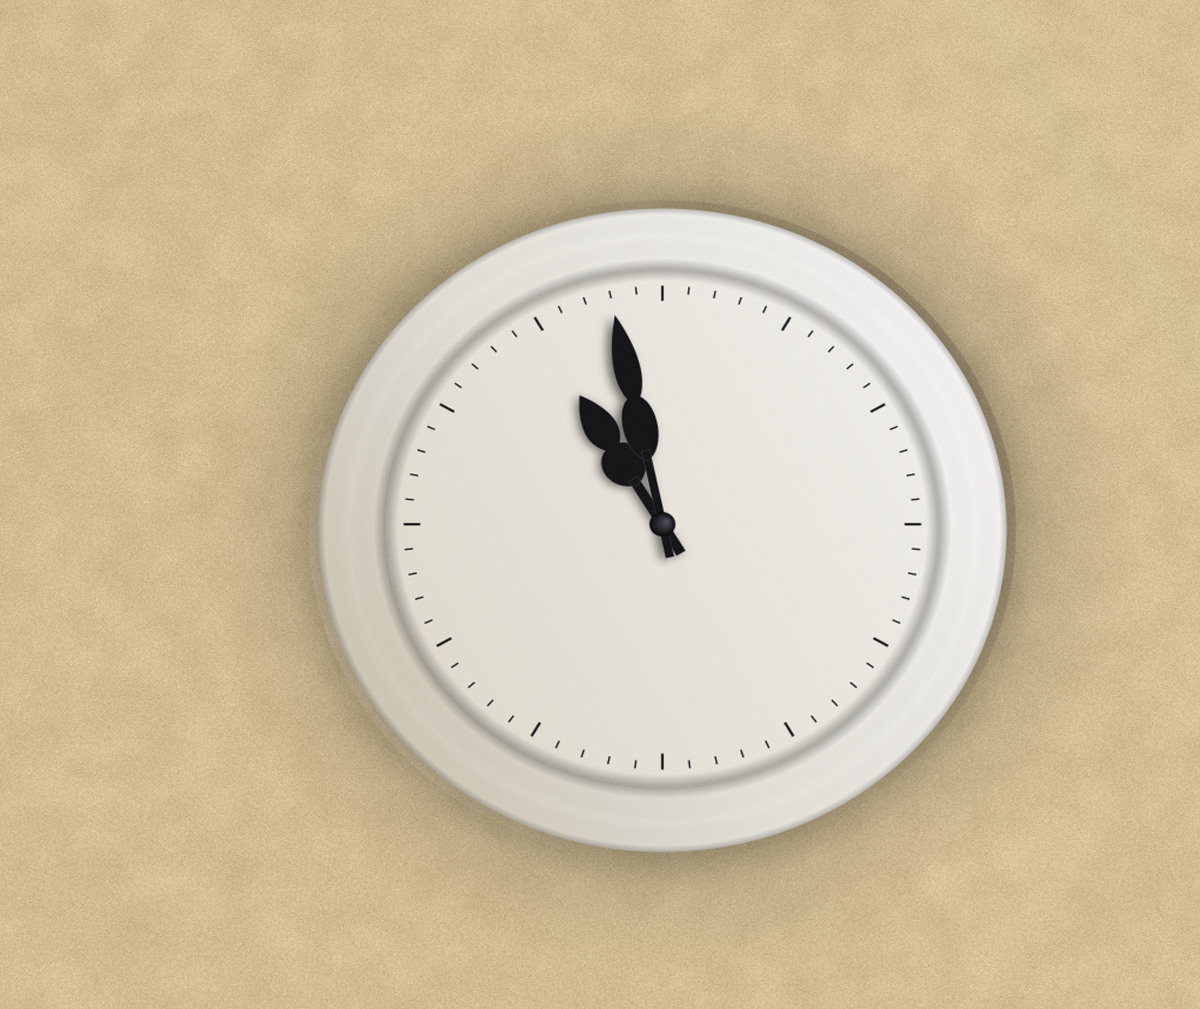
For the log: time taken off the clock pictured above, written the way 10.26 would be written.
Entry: 10.58
